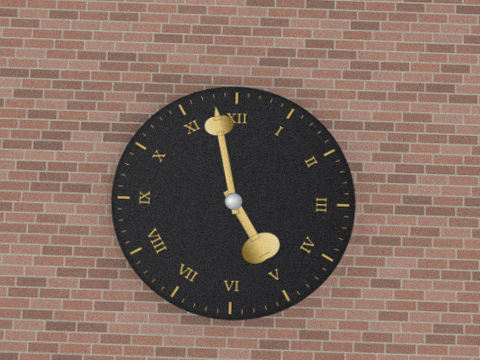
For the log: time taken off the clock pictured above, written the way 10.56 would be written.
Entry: 4.58
